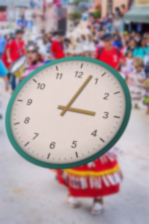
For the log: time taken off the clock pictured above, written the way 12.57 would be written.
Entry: 3.03
